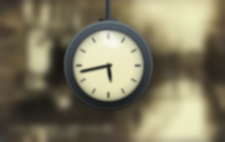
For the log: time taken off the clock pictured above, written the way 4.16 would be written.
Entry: 5.43
